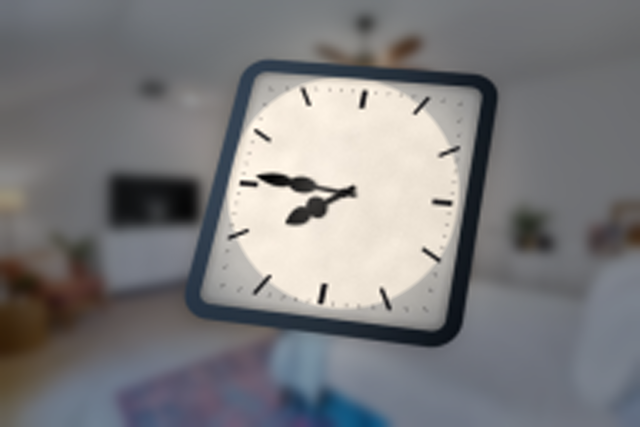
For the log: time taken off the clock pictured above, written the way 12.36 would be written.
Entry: 7.46
